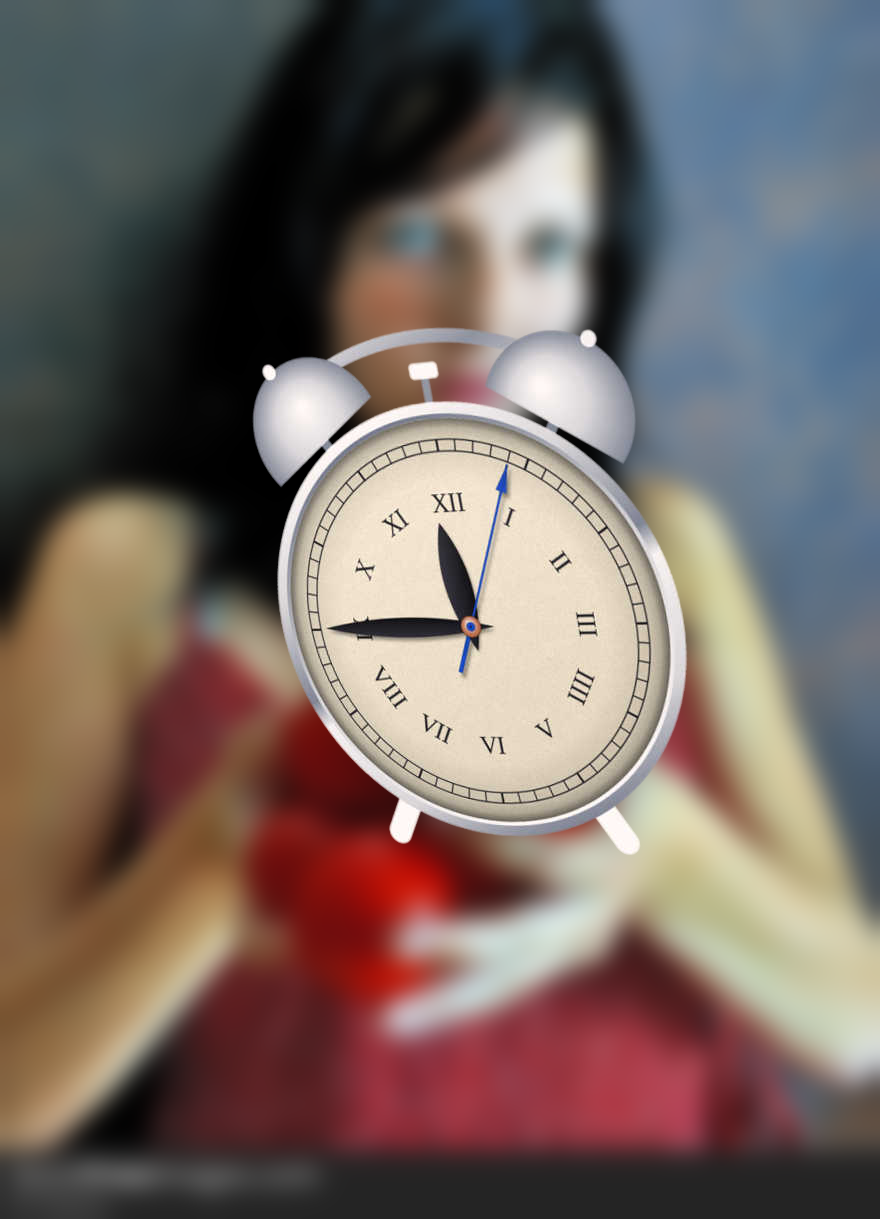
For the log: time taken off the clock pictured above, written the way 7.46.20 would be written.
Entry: 11.45.04
